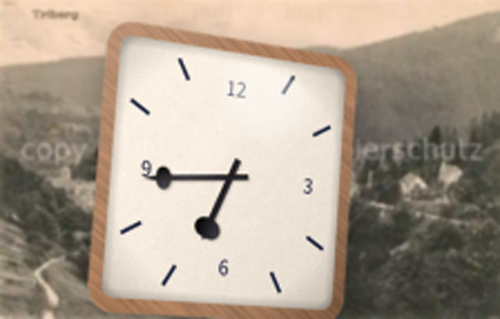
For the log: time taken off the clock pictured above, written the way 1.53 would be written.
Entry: 6.44
